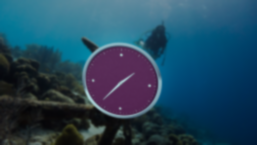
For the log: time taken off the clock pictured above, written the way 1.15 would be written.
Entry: 1.37
